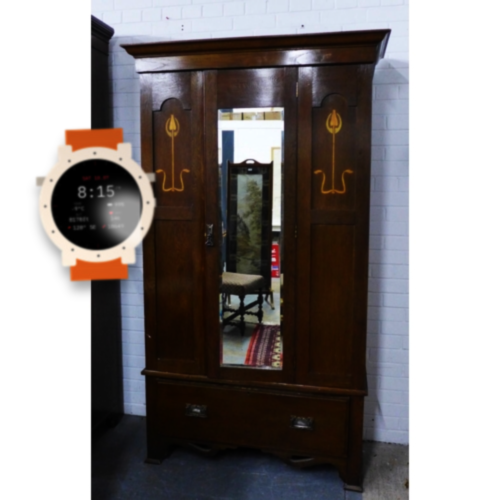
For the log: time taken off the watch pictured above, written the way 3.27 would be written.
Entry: 8.15
